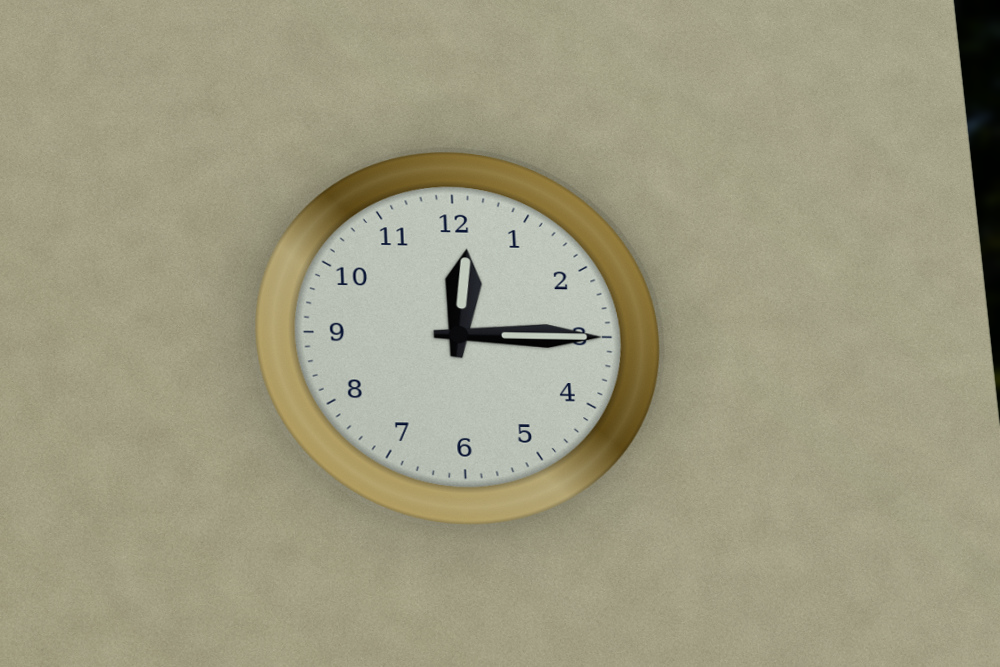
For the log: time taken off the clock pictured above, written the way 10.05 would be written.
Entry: 12.15
